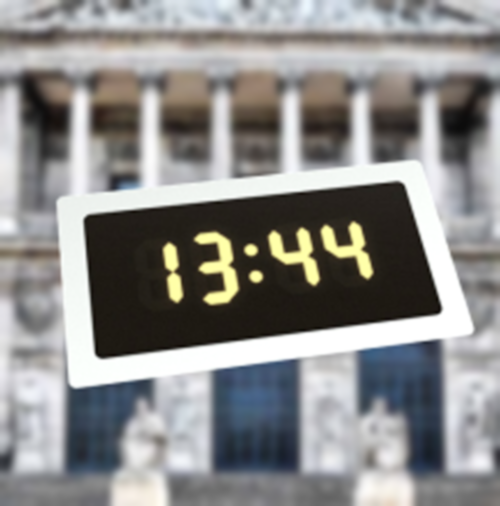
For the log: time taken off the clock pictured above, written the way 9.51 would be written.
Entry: 13.44
